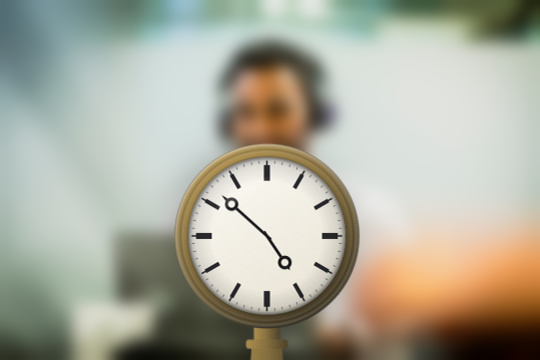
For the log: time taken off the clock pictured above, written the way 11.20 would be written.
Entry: 4.52
